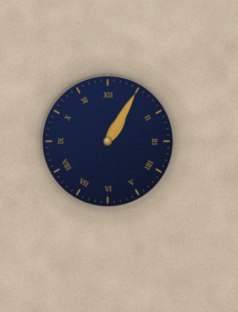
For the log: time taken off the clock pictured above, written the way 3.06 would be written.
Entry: 1.05
